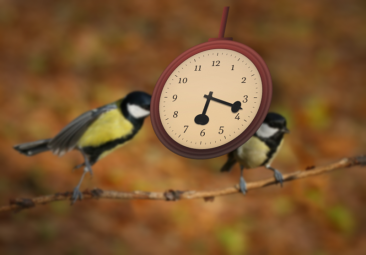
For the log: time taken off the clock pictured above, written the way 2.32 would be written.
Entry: 6.18
